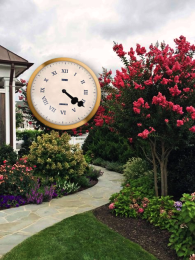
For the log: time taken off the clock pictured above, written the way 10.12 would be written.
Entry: 4.21
